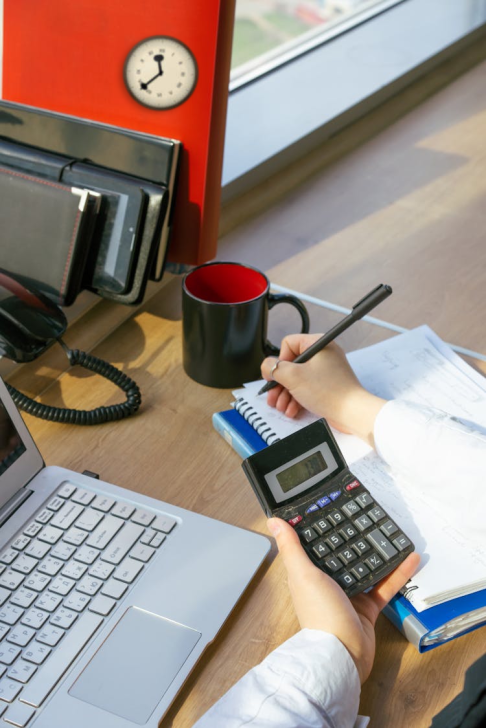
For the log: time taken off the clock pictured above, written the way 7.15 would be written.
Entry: 11.38
